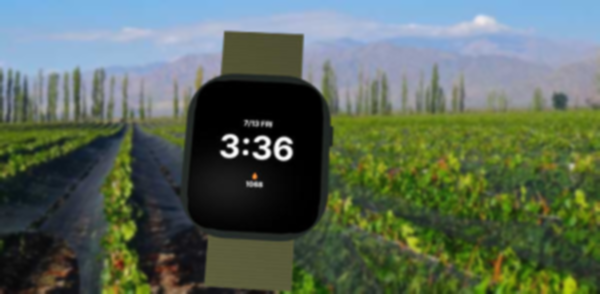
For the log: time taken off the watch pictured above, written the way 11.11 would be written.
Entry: 3.36
